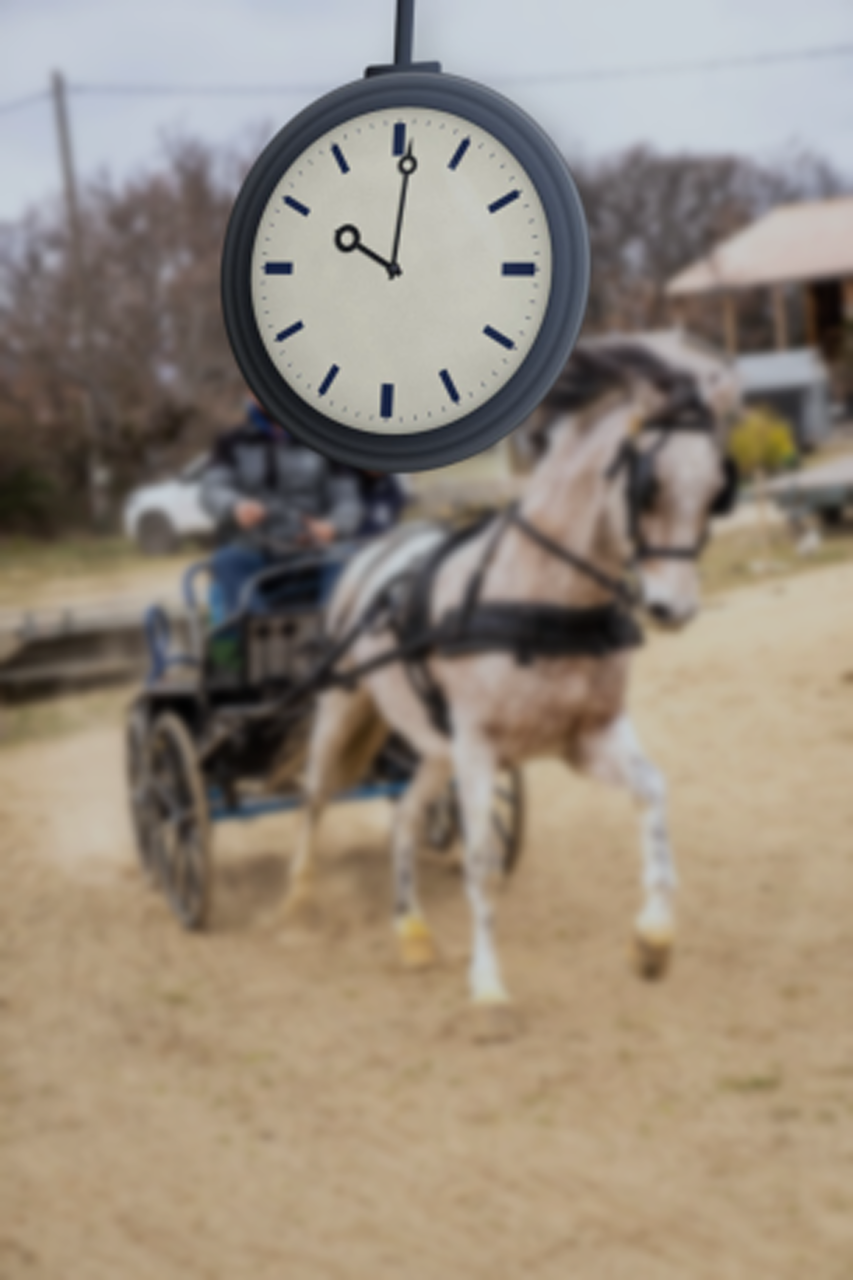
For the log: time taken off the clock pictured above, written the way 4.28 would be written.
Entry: 10.01
